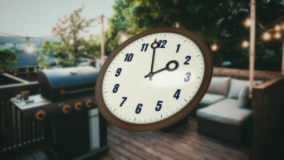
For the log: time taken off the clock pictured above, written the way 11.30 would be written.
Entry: 1.58
